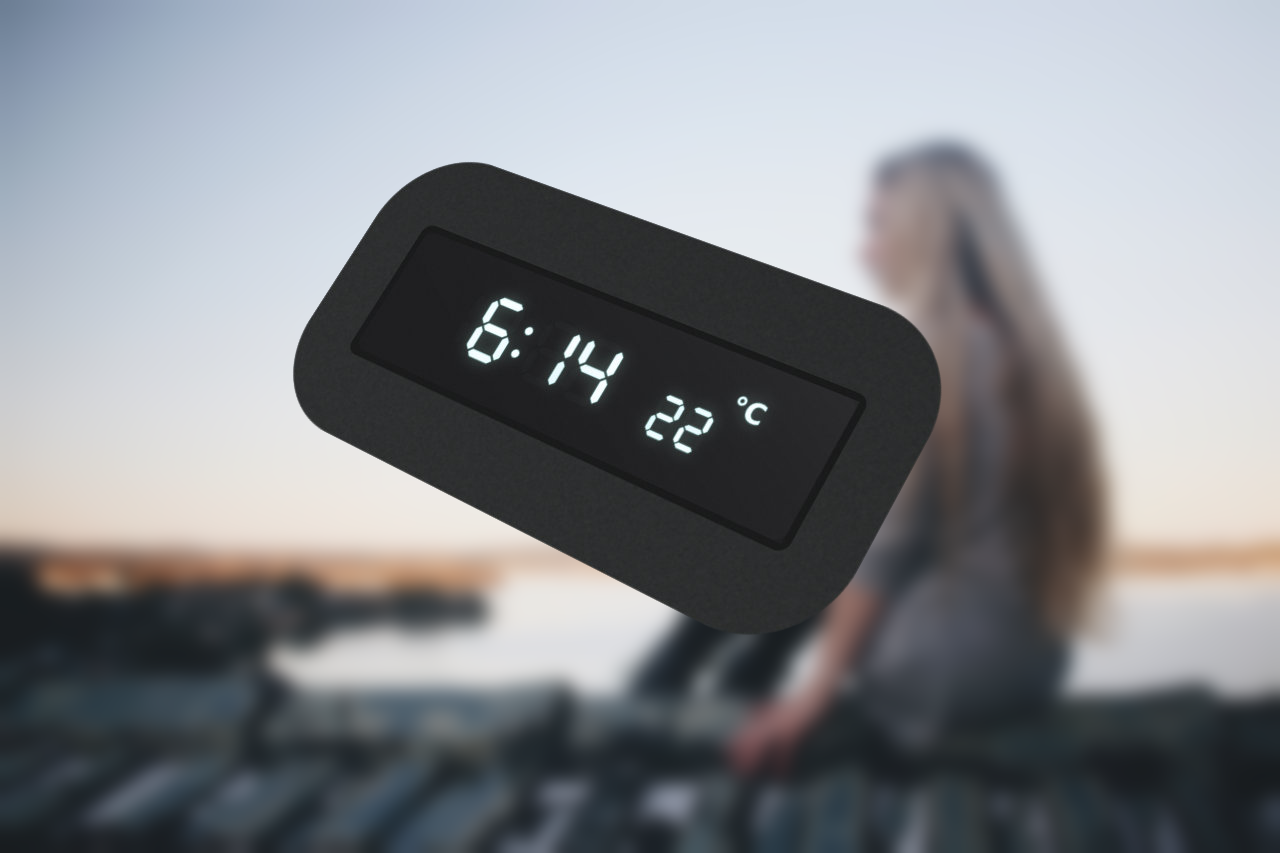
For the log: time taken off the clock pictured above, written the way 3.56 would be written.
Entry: 6.14
